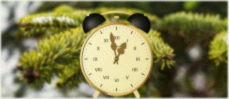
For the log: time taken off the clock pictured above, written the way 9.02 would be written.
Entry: 12.58
